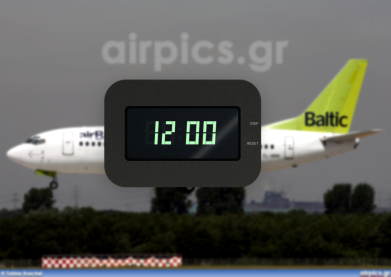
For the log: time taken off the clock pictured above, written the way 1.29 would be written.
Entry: 12.00
